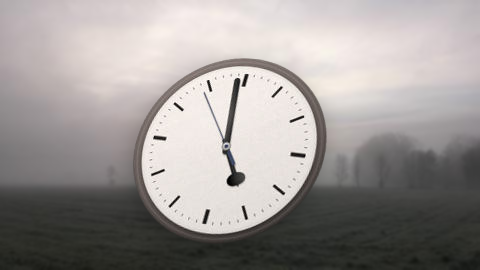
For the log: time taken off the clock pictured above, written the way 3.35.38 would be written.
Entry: 4.58.54
